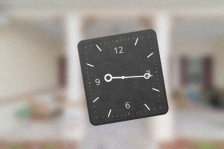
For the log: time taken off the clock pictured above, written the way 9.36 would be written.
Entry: 9.16
